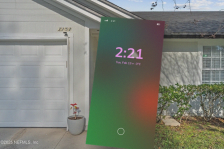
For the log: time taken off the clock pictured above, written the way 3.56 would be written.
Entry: 2.21
